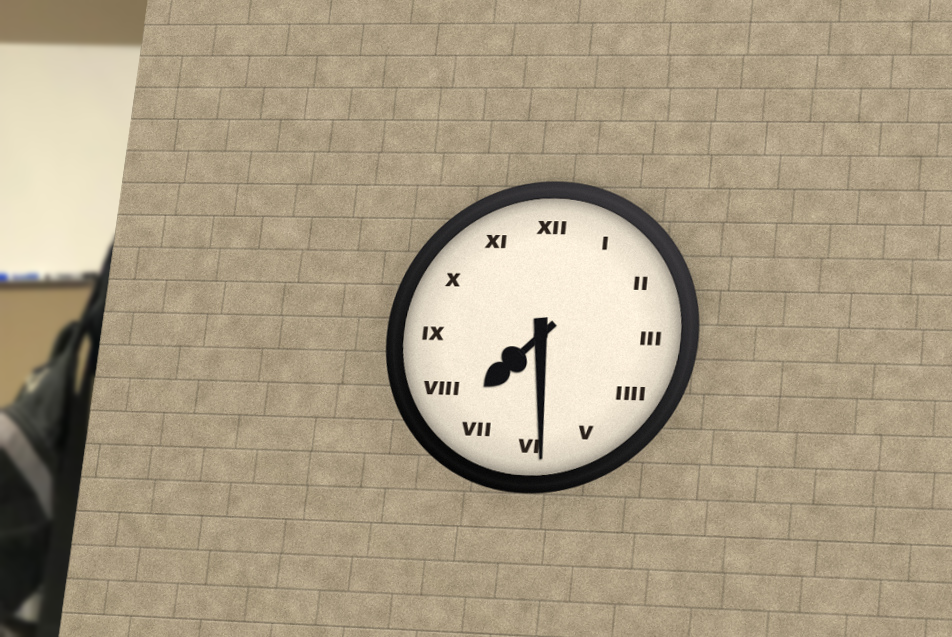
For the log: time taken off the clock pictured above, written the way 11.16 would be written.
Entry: 7.29
